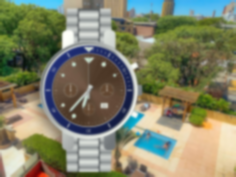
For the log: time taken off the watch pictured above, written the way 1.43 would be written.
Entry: 6.37
